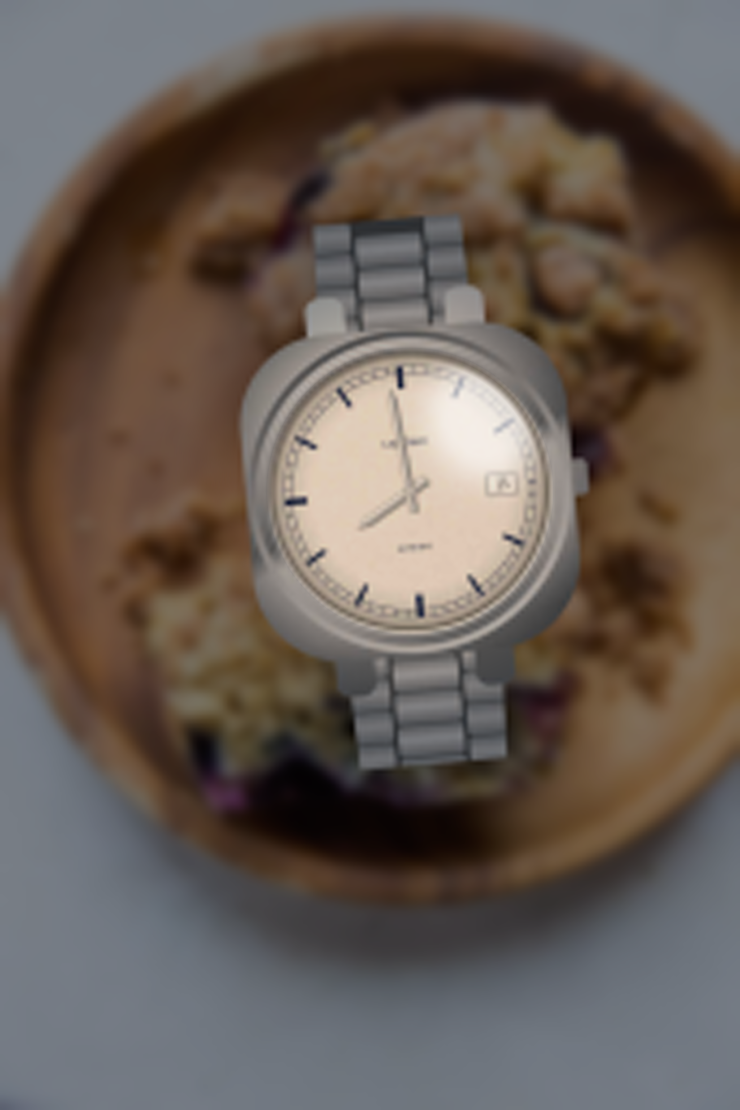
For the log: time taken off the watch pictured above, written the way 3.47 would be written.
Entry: 7.59
